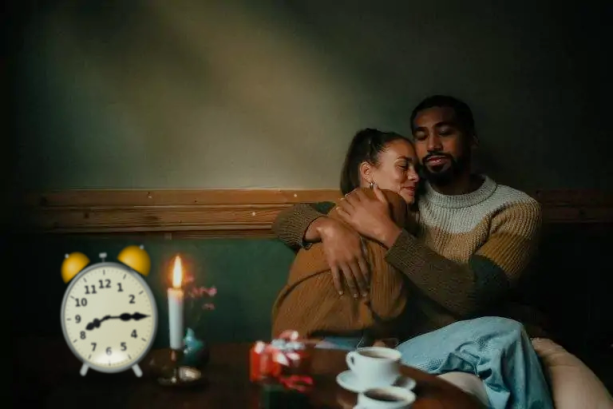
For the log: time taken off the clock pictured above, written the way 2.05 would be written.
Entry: 8.15
